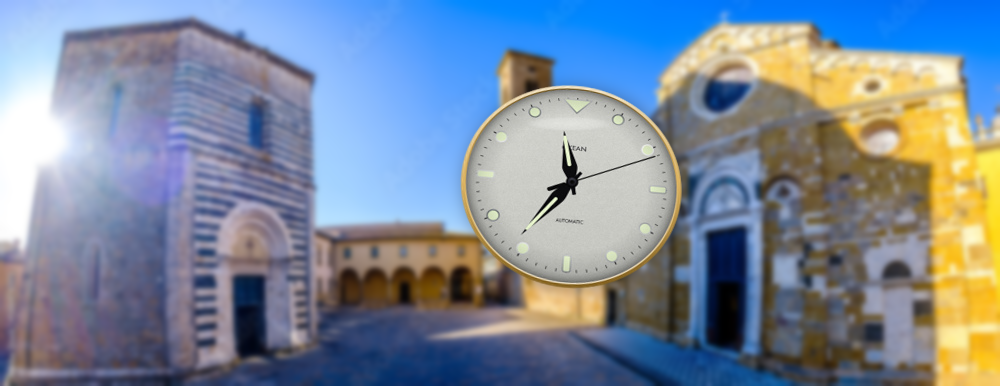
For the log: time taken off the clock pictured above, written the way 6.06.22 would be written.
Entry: 11.36.11
